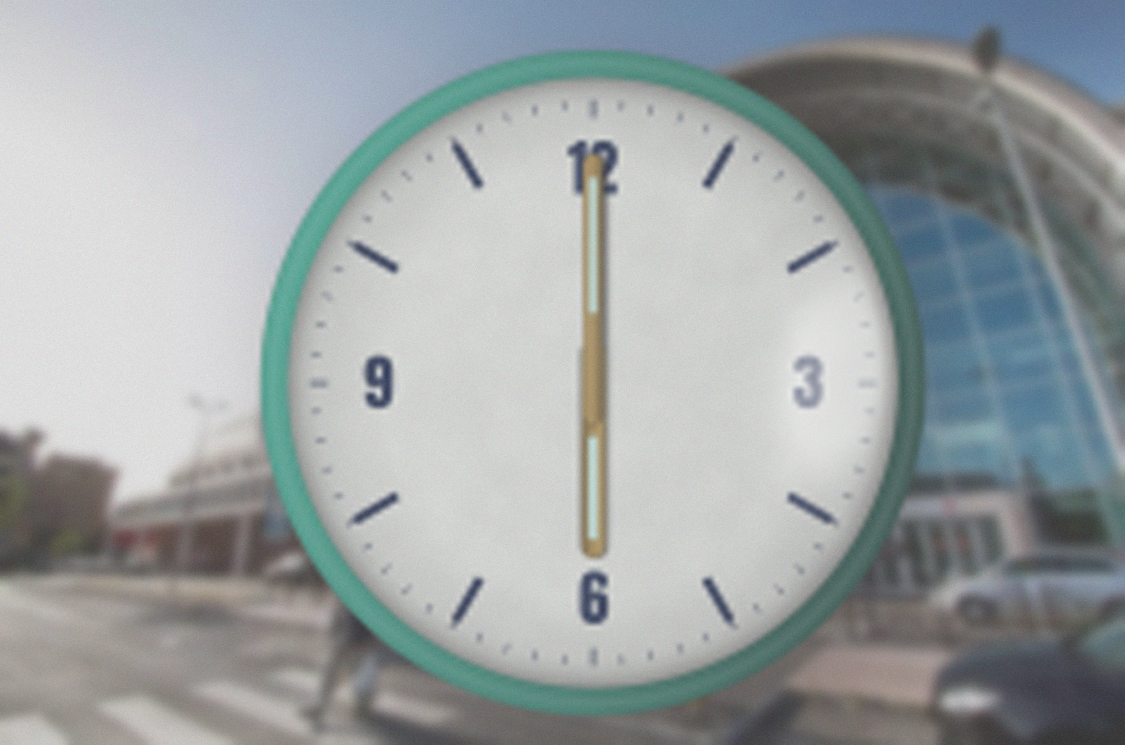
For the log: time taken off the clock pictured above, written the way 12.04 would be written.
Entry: 6.00
